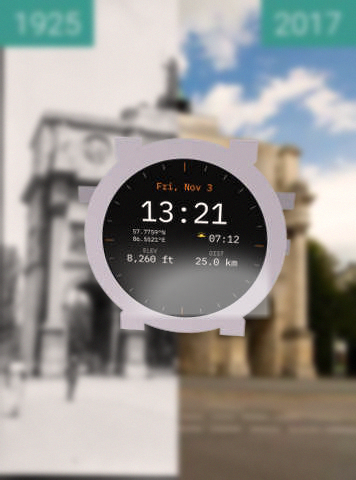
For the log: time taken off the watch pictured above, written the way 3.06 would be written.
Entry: 13.21
